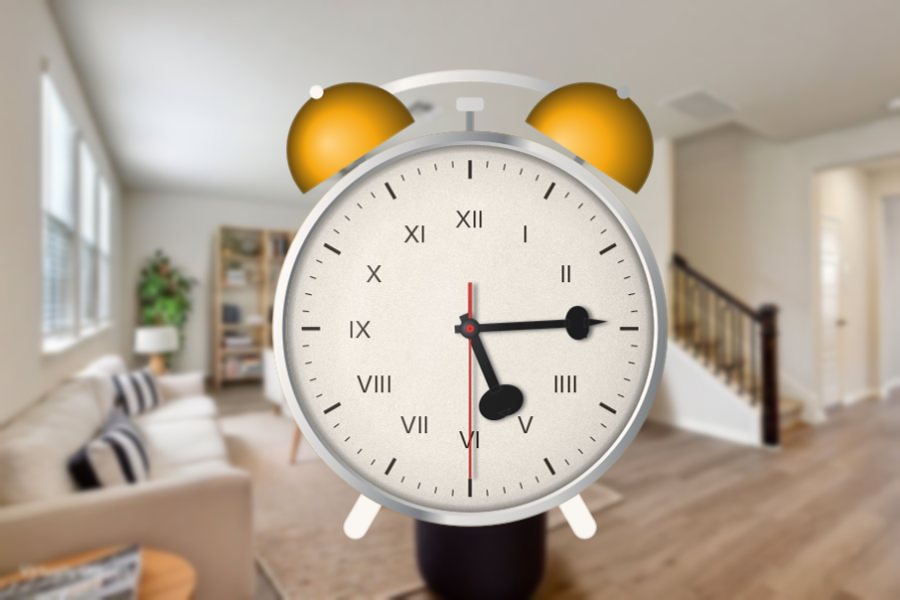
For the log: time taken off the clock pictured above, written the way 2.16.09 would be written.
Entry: 5.14.30
